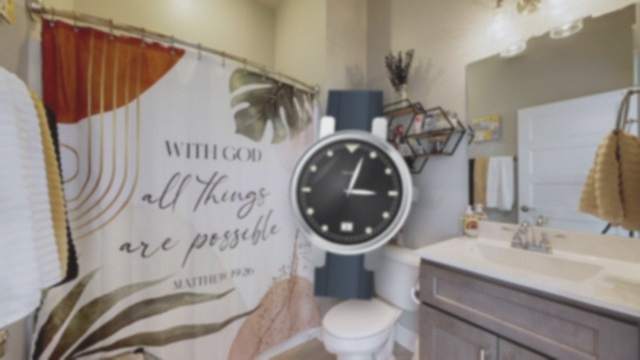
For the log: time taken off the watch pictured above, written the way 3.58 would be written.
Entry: 3.03
